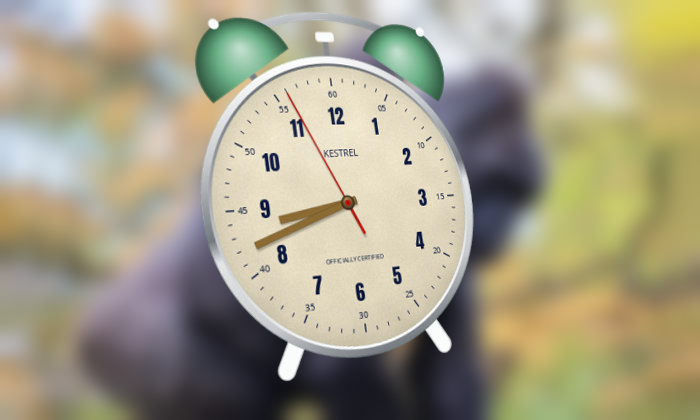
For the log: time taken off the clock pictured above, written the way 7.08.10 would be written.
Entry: 8.41.56
